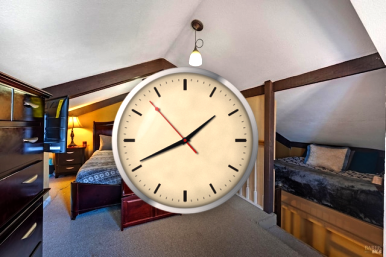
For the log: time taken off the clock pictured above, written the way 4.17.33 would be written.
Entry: 1.40.53
